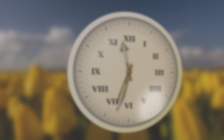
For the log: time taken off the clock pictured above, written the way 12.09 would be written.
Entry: 11.33
